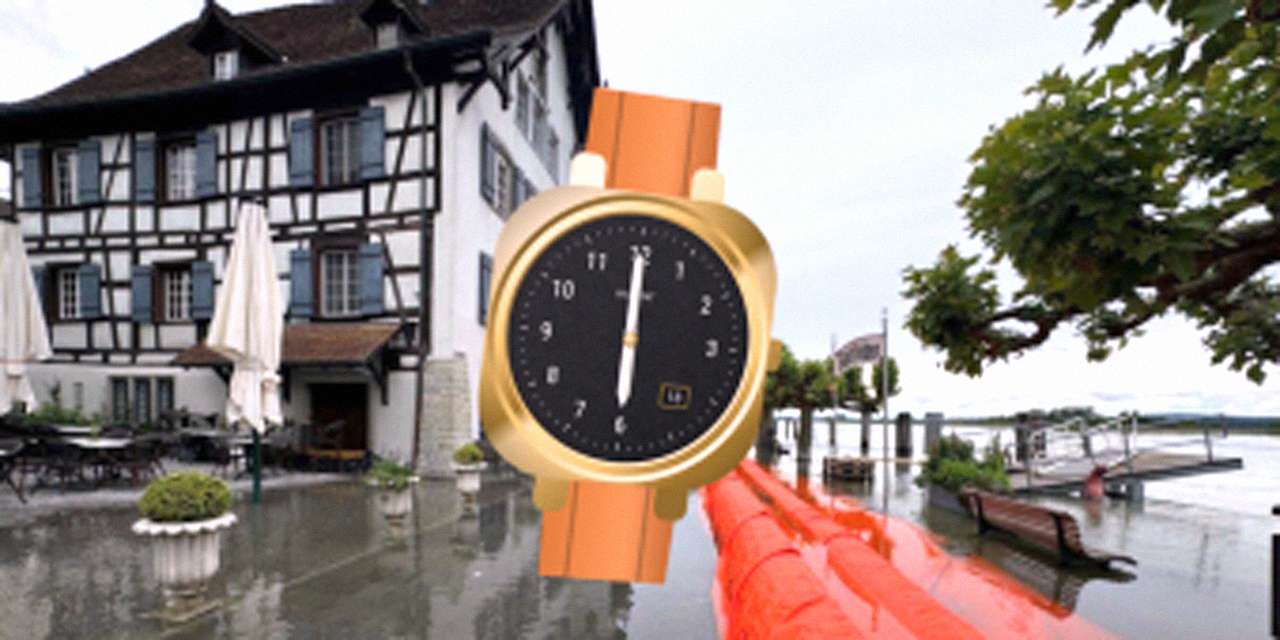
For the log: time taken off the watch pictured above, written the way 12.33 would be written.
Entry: 6.00
